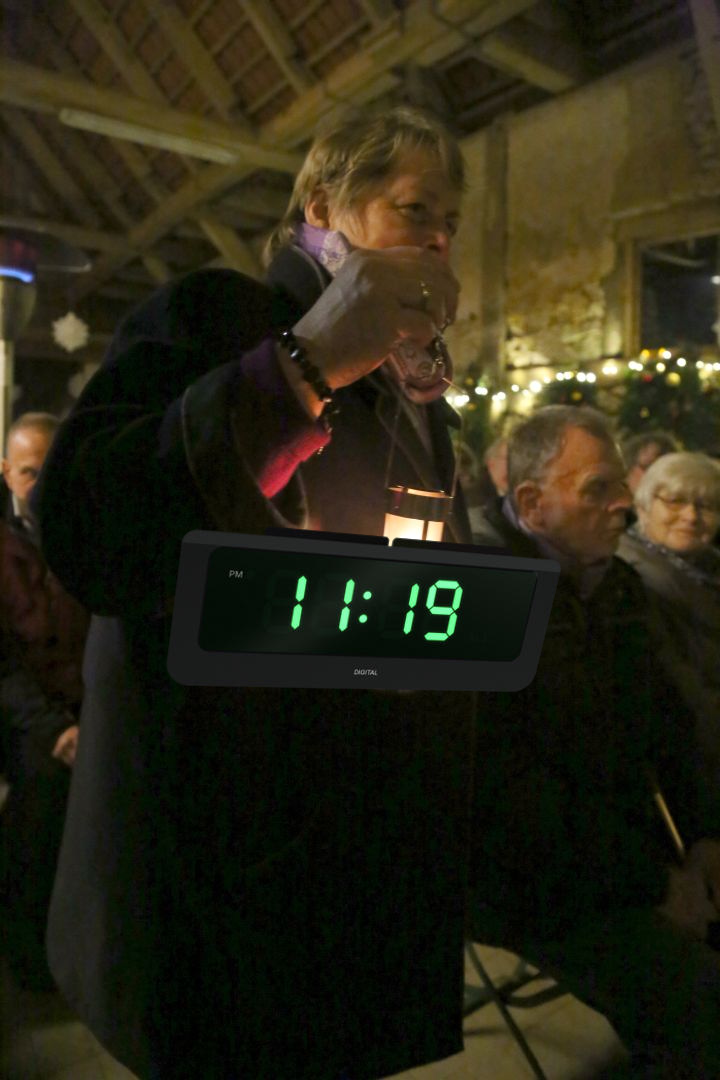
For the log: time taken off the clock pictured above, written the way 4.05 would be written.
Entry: 11.19
